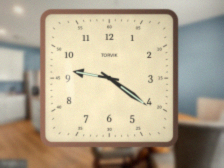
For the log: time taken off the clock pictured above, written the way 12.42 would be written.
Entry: 9.21
